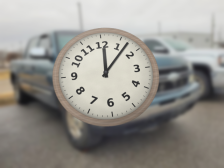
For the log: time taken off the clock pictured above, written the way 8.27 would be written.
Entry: 12.07
